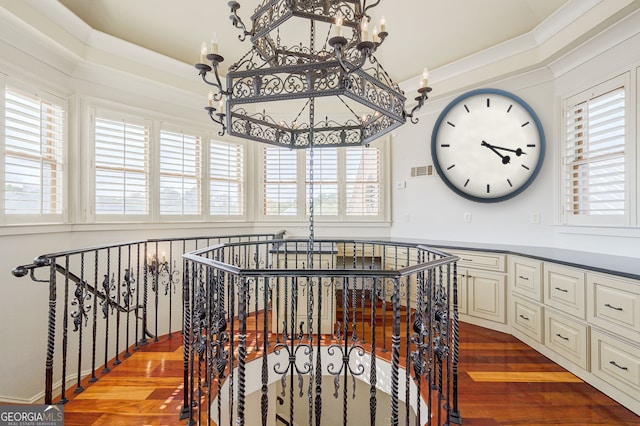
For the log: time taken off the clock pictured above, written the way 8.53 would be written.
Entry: 4.17
